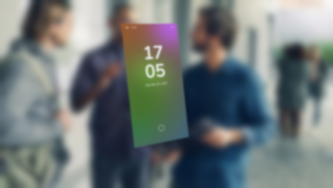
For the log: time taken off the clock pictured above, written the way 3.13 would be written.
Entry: 17.05
